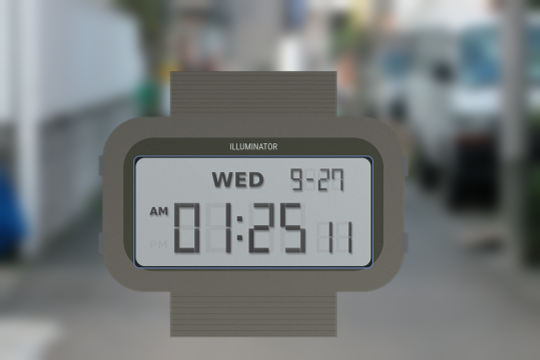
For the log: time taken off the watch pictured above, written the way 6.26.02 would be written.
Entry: 1.25.11
